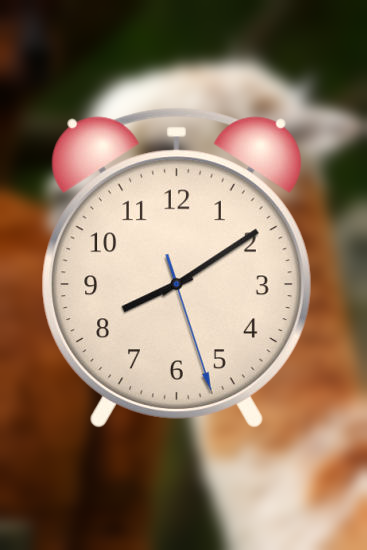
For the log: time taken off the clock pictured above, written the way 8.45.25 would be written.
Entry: 8.09.27
